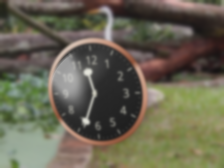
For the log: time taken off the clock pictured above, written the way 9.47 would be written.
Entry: 11.34
